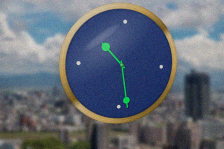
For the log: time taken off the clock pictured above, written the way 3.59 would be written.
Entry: 10.28
